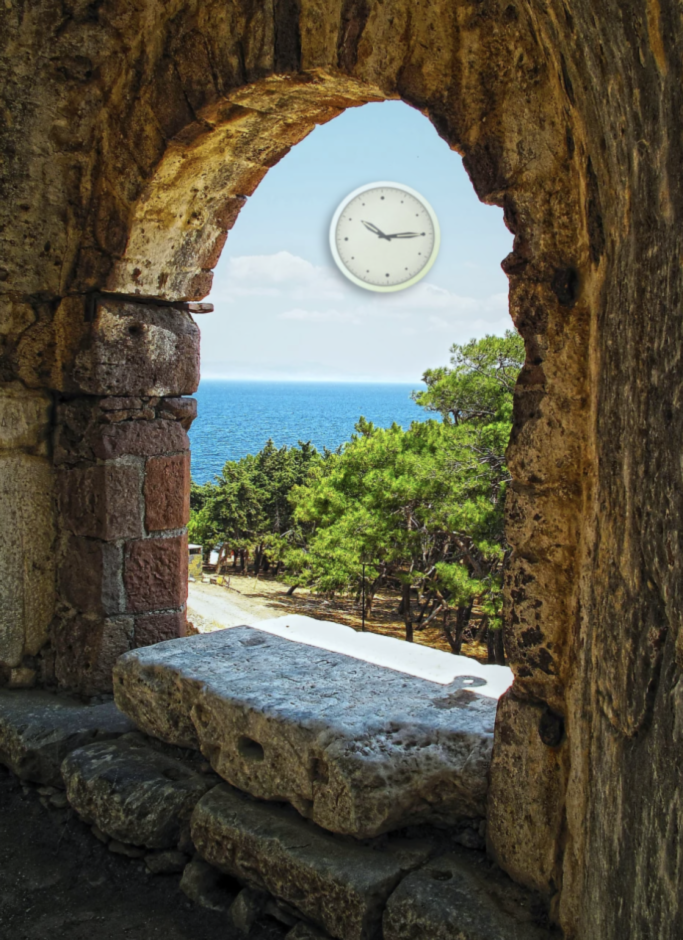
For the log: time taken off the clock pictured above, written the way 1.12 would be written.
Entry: 10.15
